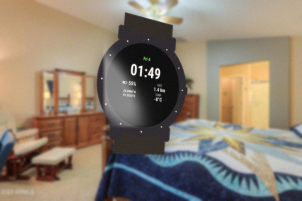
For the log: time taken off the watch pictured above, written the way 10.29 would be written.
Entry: 1.49
